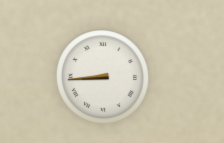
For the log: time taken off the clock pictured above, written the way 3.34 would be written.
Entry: 8.44
